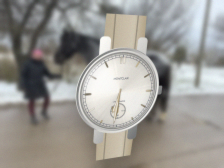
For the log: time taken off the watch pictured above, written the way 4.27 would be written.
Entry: 6.31
